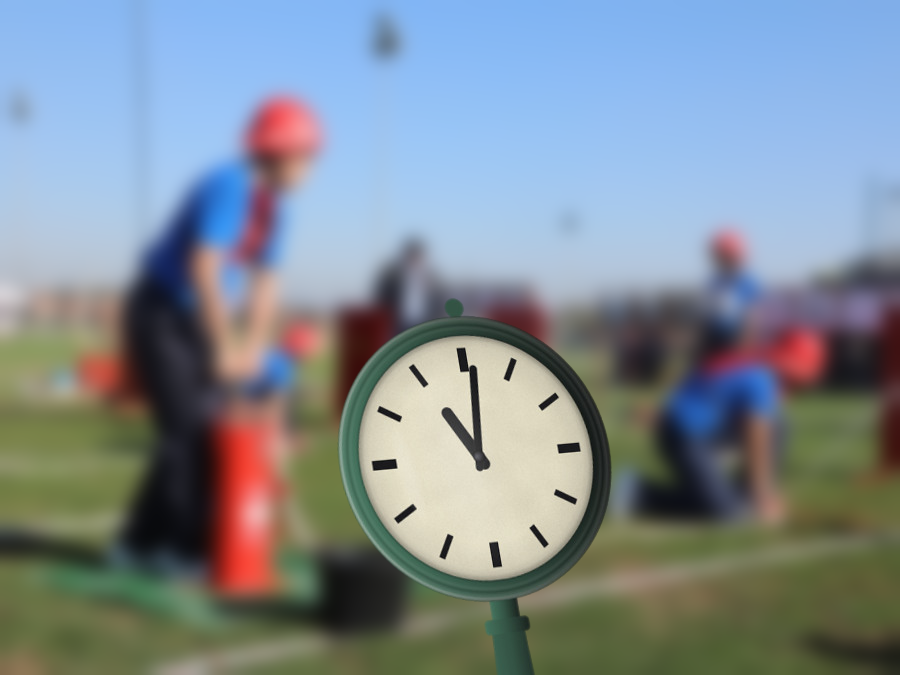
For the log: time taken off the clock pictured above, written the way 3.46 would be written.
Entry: 11.01
